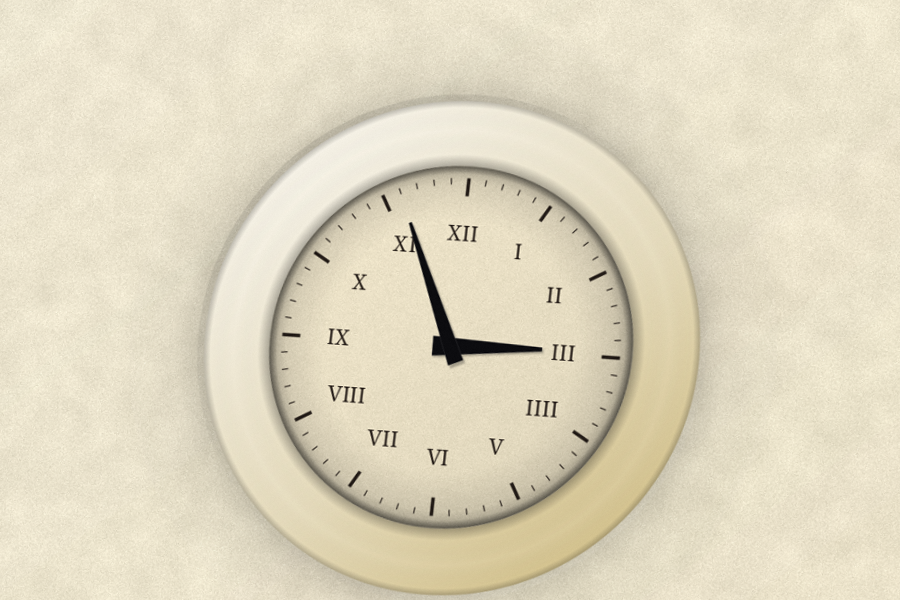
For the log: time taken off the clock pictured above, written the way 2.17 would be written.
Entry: 2.56
